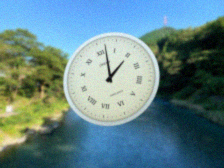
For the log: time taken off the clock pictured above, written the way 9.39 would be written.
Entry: 2.02
